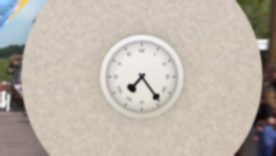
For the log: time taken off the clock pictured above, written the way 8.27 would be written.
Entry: 7.24
